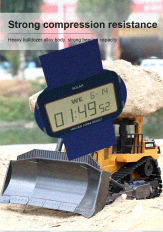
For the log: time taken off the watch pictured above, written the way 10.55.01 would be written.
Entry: 1.49.52
